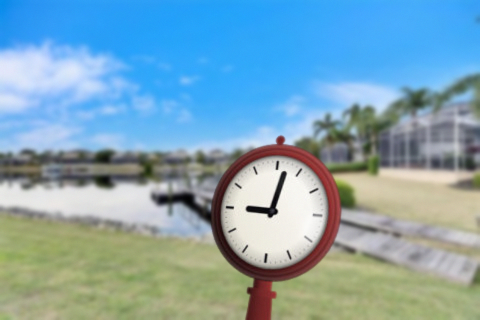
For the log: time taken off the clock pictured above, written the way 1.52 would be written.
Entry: 9.02
